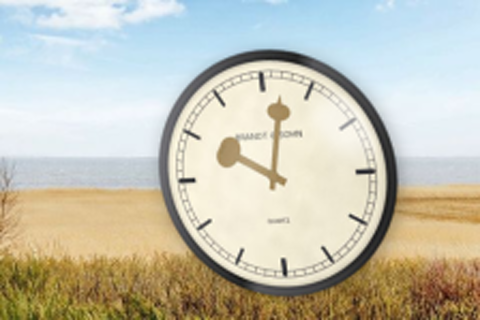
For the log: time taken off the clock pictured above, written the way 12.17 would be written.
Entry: 10.02
